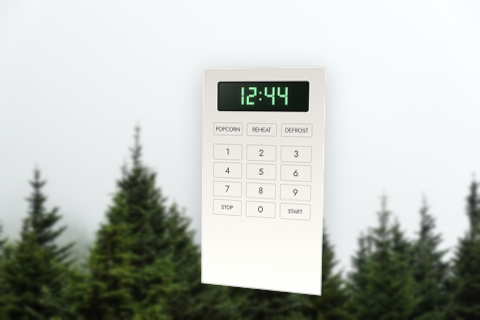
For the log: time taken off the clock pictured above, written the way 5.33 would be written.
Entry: 12.44
